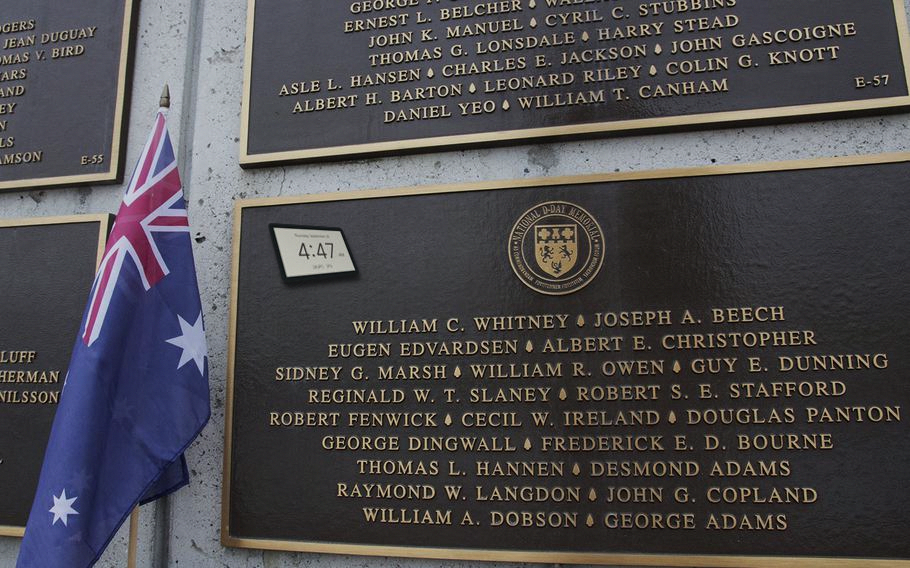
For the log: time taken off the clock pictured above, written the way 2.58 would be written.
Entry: 4.47
